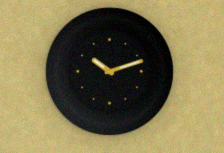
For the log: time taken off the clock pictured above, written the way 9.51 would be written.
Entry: 10.12
